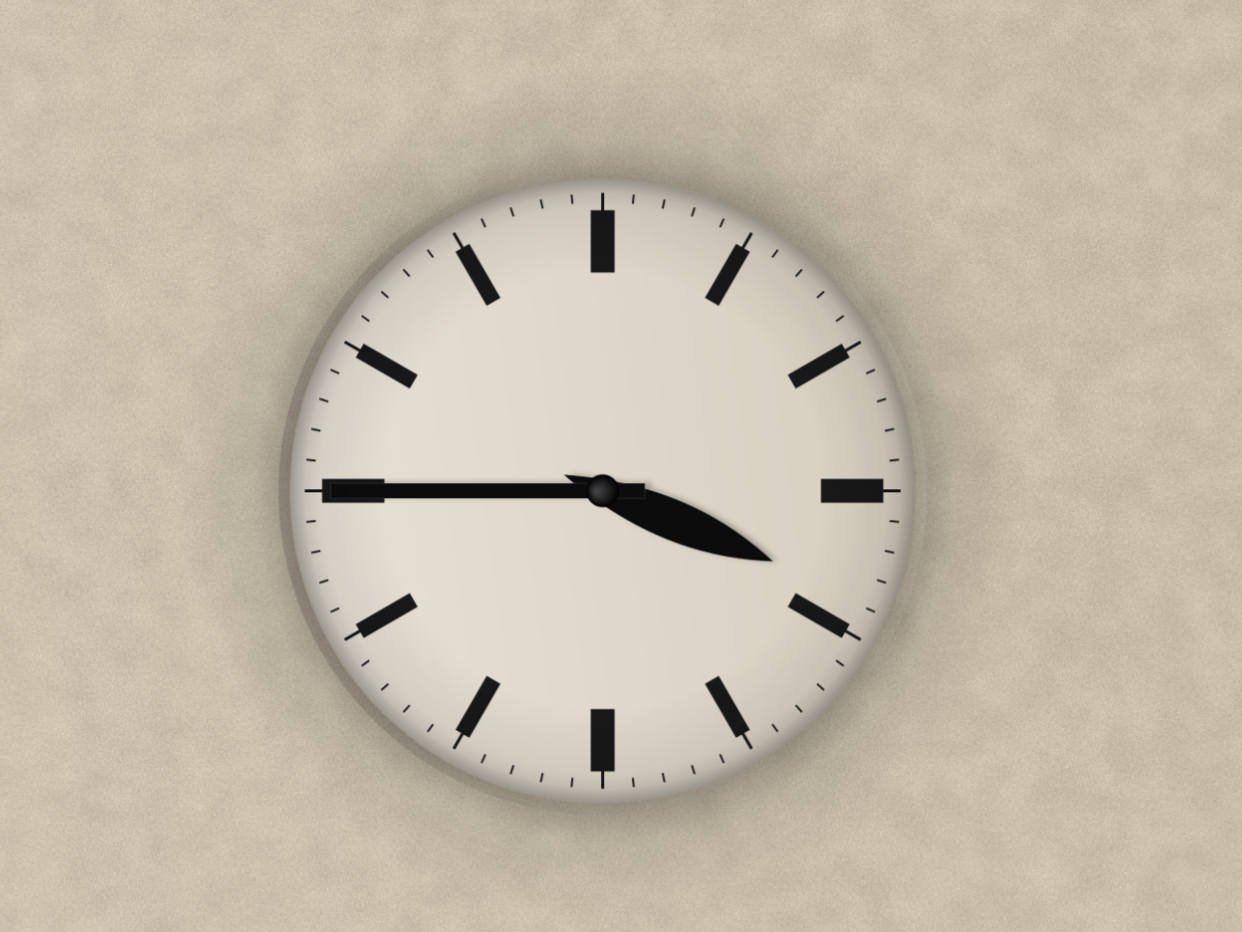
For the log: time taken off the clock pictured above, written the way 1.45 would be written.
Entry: 3.45
